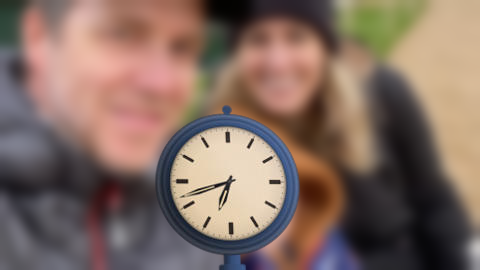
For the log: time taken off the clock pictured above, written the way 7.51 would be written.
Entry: 6.42
